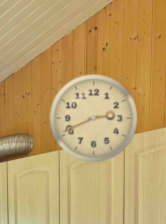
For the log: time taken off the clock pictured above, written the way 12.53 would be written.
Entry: 2.41
